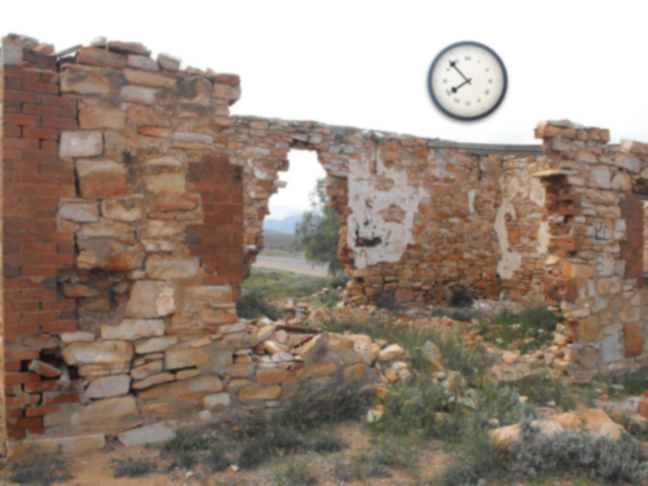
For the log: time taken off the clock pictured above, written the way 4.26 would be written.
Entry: 7.53
